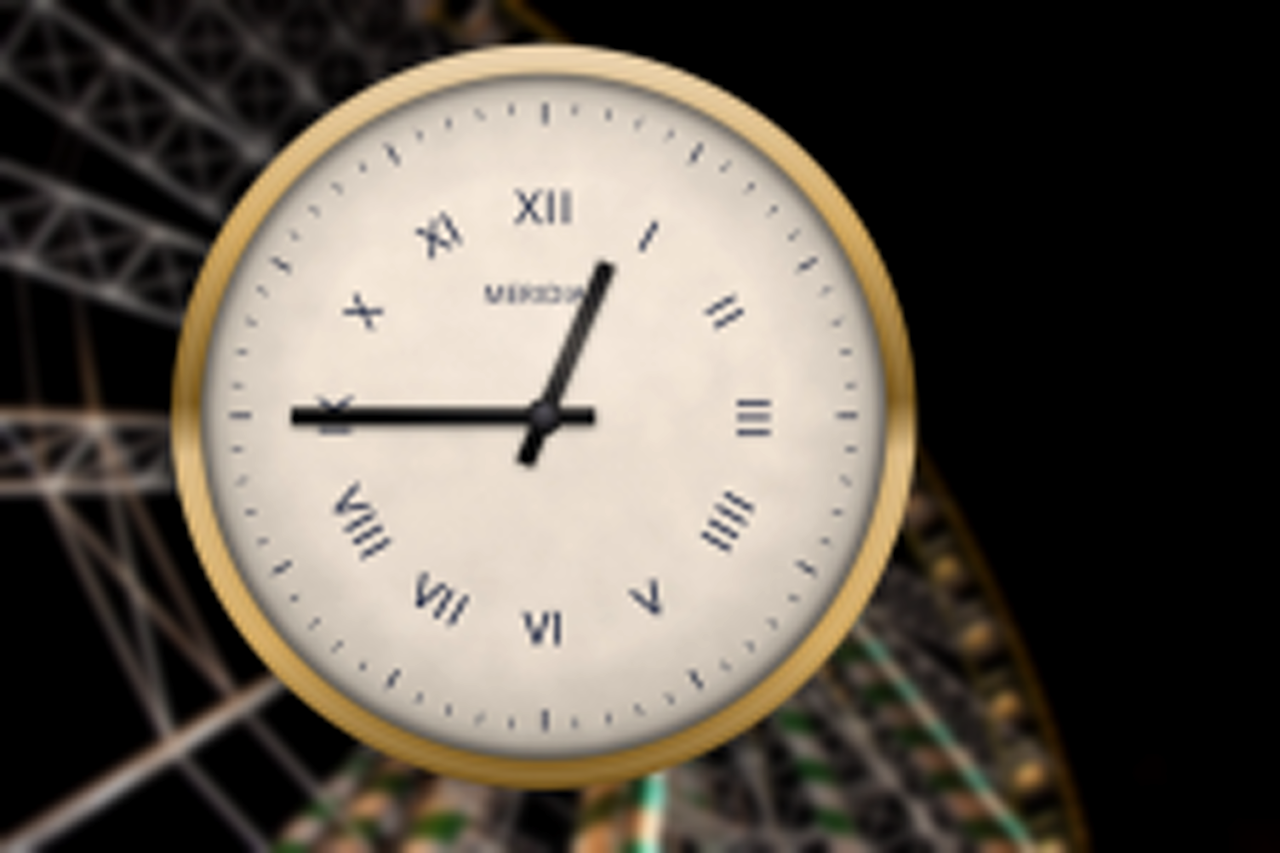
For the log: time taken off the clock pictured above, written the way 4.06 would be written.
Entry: 12.45
